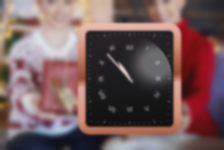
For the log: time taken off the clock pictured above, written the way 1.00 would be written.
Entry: 10.53
